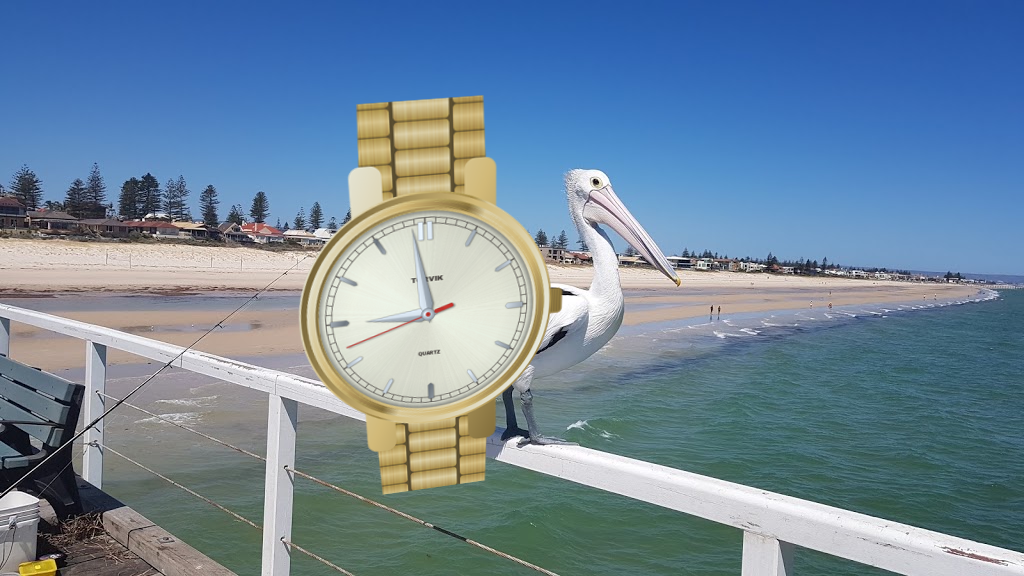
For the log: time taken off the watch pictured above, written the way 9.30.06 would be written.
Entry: 8.58.42
